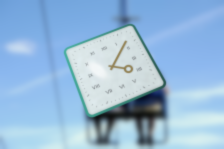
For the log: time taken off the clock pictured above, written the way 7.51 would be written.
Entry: 4.08
